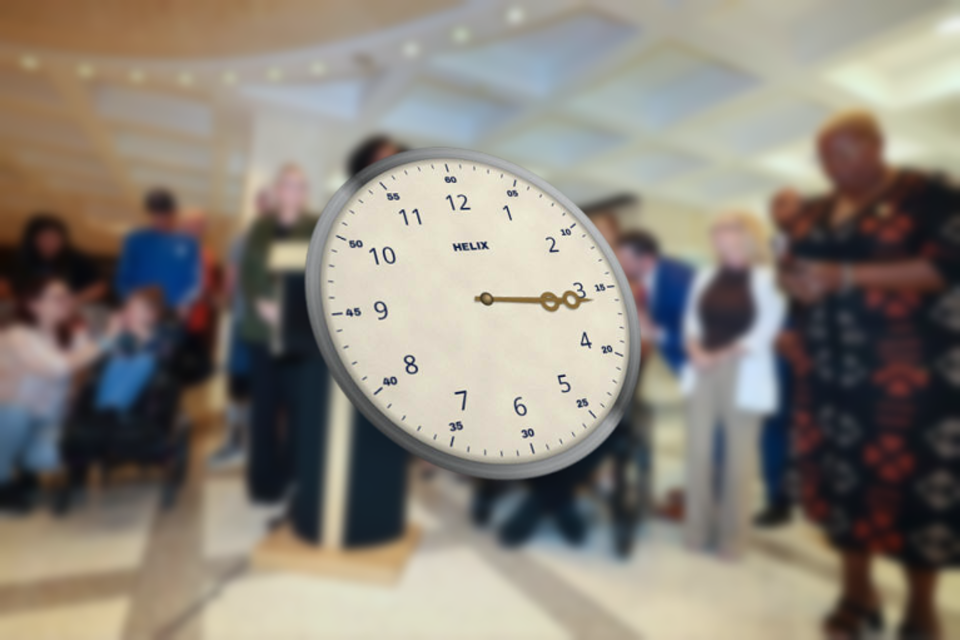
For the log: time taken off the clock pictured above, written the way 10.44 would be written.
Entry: 3.16
